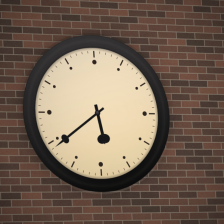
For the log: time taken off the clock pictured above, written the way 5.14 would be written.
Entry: 5.39
